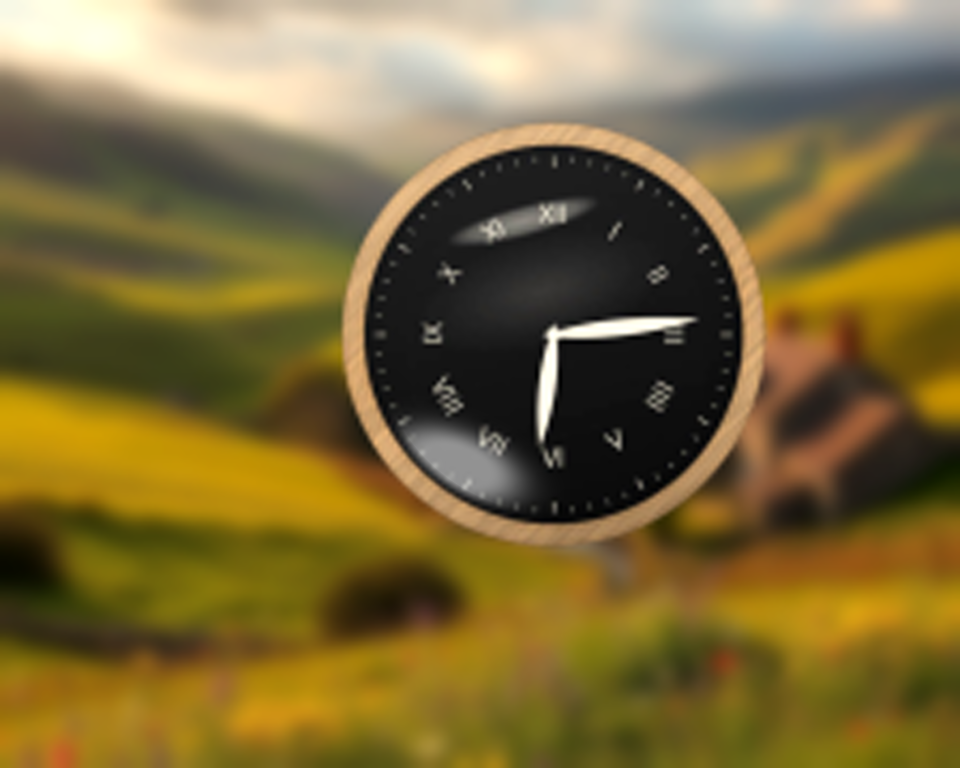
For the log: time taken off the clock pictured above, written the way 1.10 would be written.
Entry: 6.14
